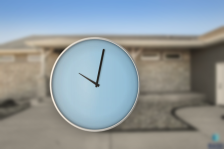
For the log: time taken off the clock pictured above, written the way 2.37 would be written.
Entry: 10.02
